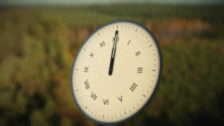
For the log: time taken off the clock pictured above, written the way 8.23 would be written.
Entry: 12.00
